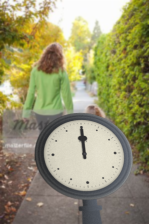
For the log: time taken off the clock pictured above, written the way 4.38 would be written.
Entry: 12.00
